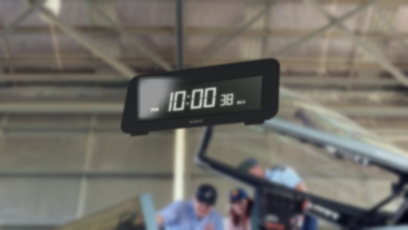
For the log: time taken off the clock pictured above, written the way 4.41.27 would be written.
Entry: 10.00.38
